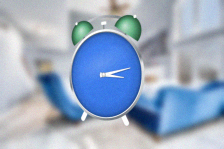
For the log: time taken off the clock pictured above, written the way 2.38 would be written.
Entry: 3.13
